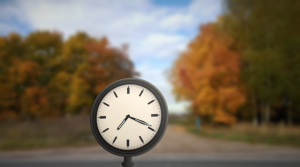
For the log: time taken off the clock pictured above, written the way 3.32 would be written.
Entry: 7.19
